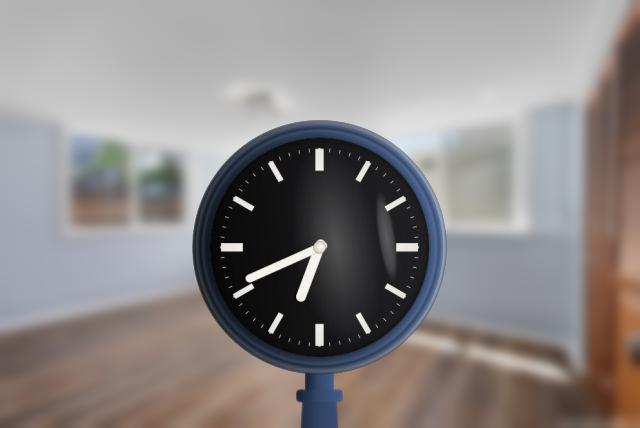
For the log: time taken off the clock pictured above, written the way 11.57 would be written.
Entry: 6.41
